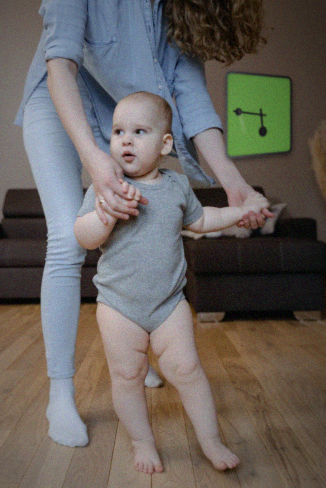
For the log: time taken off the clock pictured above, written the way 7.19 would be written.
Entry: 5.46
